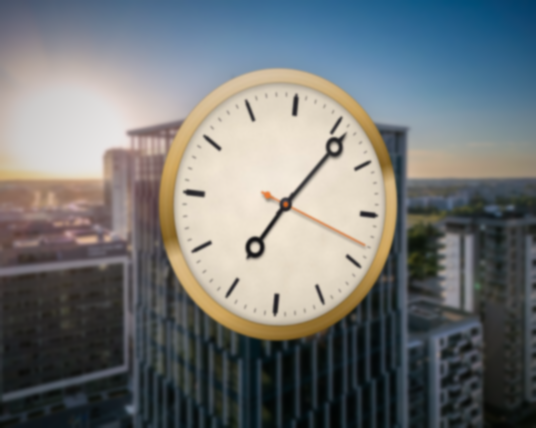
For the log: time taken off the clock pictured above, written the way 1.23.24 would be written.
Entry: 7.06.18
